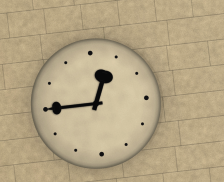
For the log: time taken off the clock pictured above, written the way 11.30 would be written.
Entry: 12.45
